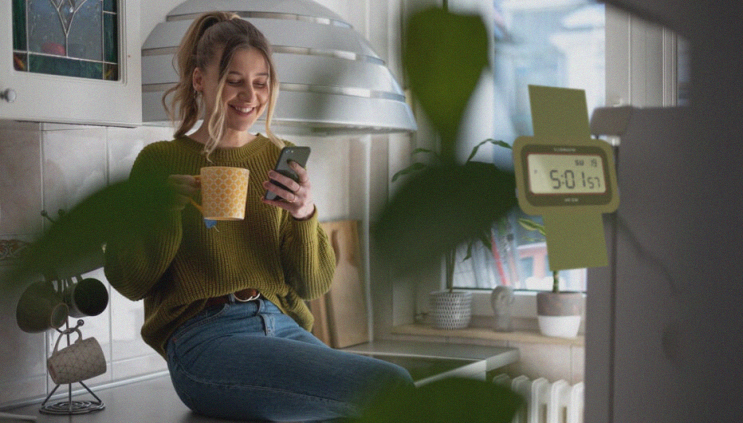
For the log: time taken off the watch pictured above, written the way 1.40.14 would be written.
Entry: 5.01.57
